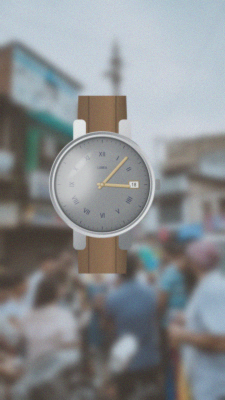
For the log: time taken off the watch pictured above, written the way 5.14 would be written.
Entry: 3.07
